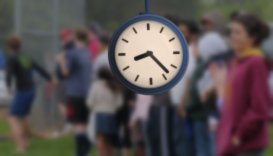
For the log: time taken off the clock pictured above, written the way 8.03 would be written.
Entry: 8.23
